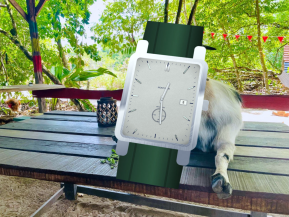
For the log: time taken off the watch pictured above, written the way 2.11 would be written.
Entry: 12.29
